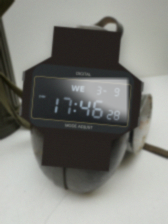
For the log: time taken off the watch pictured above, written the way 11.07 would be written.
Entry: 17.46
